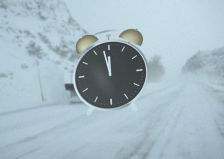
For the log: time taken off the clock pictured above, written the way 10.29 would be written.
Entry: 11.58
